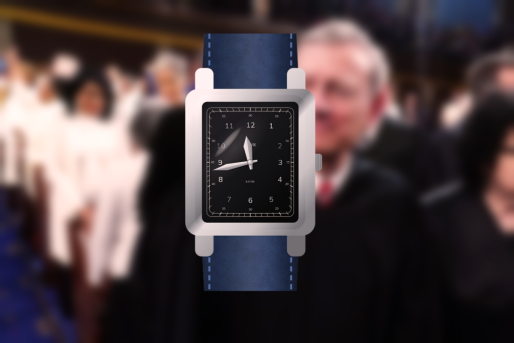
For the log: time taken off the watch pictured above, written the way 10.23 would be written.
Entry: 11.43
